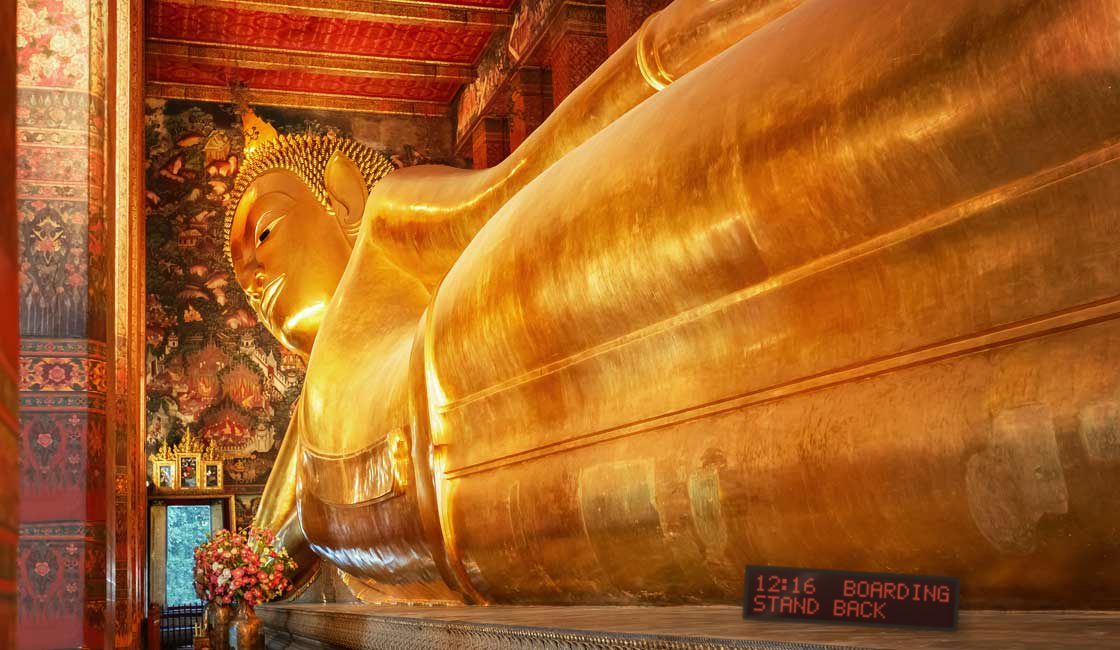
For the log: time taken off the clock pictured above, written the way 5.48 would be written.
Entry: 12.16
